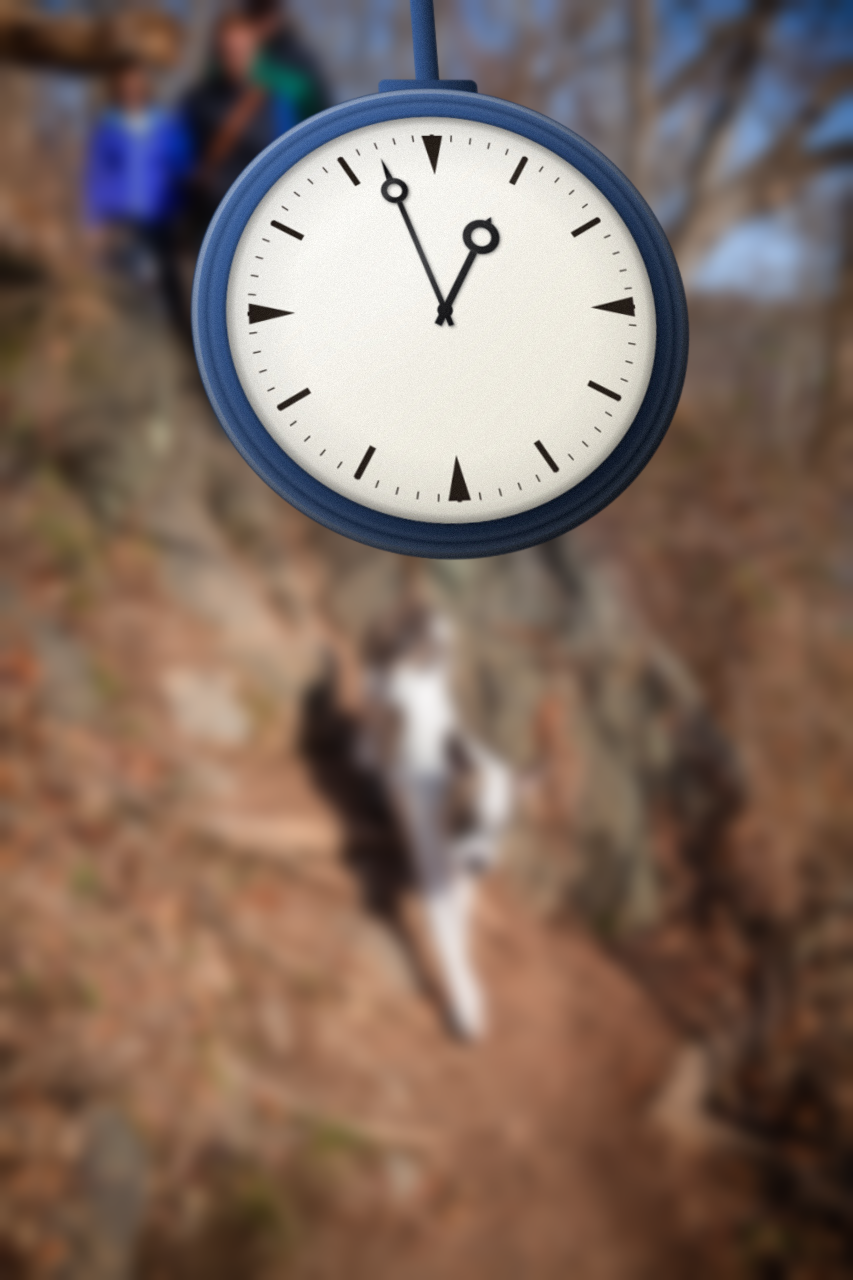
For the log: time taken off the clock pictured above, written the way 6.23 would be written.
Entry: 12.57
